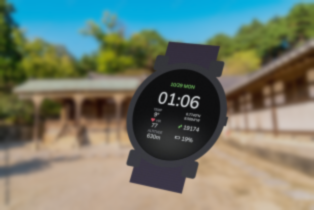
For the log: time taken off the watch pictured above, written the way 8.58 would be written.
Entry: 1.06
